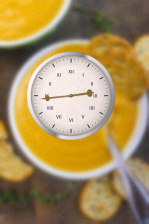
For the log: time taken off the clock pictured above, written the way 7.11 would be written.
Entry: 2.44
